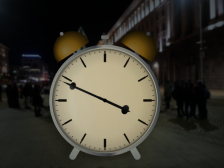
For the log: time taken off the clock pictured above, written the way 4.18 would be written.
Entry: 3.49
